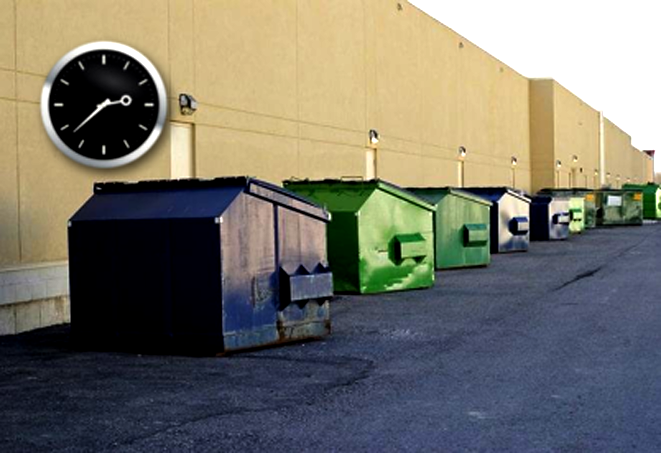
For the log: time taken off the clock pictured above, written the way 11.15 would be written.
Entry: 2.38
